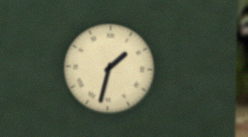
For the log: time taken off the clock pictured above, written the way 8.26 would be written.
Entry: 1.32
